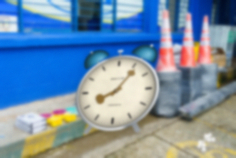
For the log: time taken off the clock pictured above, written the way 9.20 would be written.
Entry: 8.06
